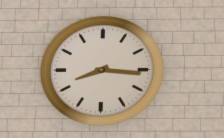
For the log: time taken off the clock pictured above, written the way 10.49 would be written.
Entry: 8.16
